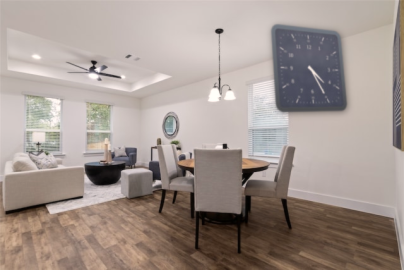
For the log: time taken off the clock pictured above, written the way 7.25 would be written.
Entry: 4.25
